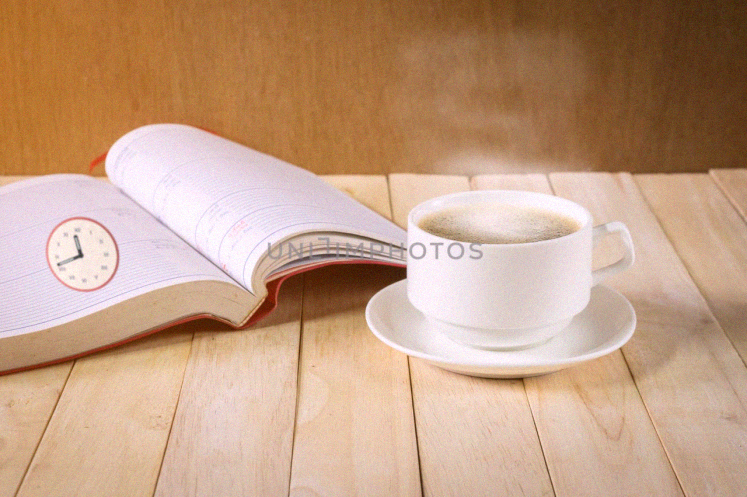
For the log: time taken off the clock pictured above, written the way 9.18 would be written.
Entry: 11.42
